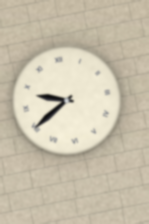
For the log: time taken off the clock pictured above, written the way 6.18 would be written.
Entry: 9.40
